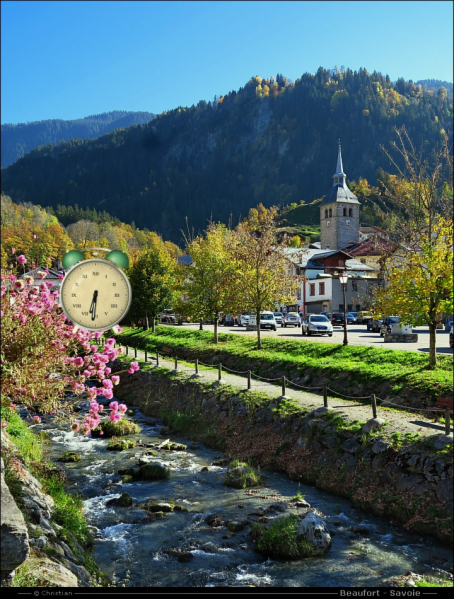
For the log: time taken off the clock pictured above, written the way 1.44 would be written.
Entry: 6.31
